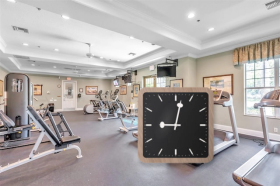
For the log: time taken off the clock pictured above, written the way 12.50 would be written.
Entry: 9.02
